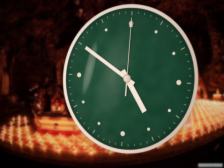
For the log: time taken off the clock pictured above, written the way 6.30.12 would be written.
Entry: 4.50.00
